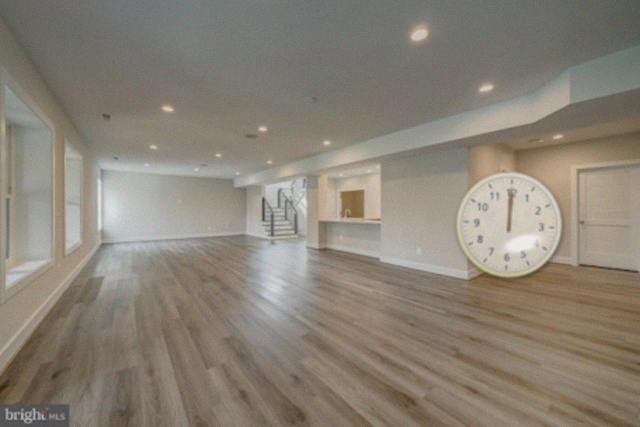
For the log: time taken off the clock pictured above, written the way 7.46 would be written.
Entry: 12.00
